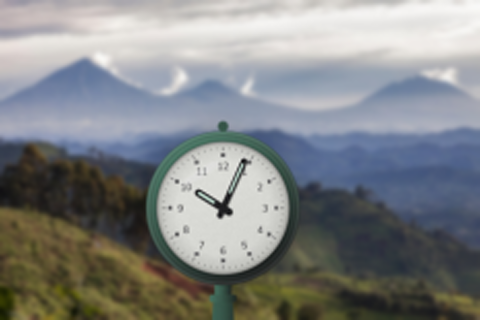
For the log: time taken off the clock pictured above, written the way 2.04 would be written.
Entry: 10.04
